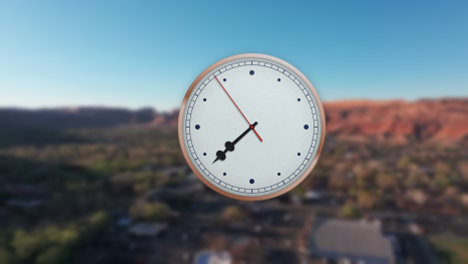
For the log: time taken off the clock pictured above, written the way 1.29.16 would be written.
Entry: 7.37.54
